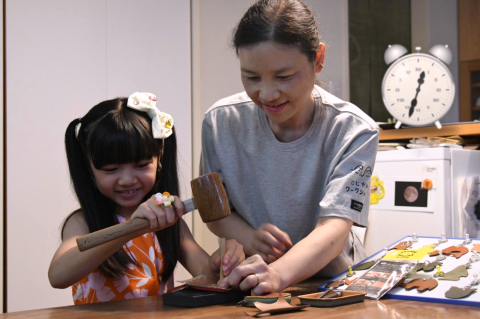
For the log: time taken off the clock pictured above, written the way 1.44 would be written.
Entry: 12.33
